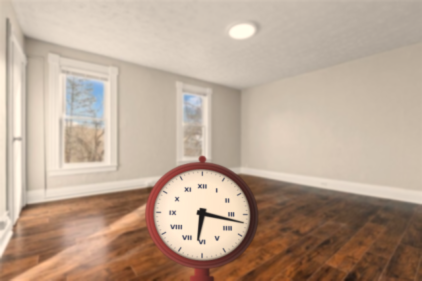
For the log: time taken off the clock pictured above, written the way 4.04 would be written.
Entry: 6.17
